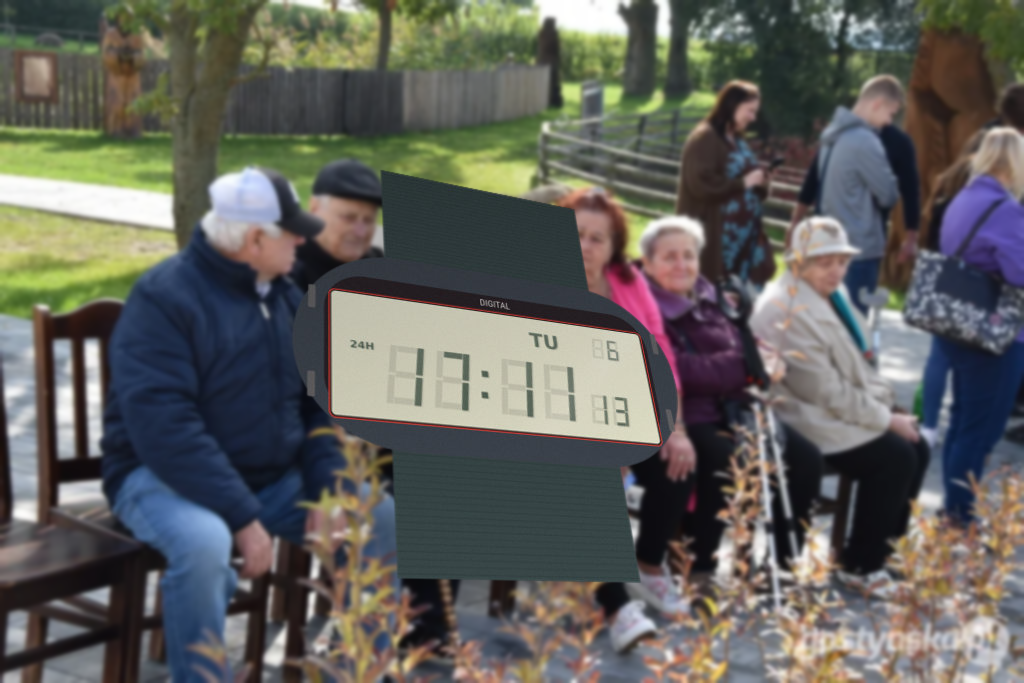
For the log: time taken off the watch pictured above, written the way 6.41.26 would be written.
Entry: 17.11.13
